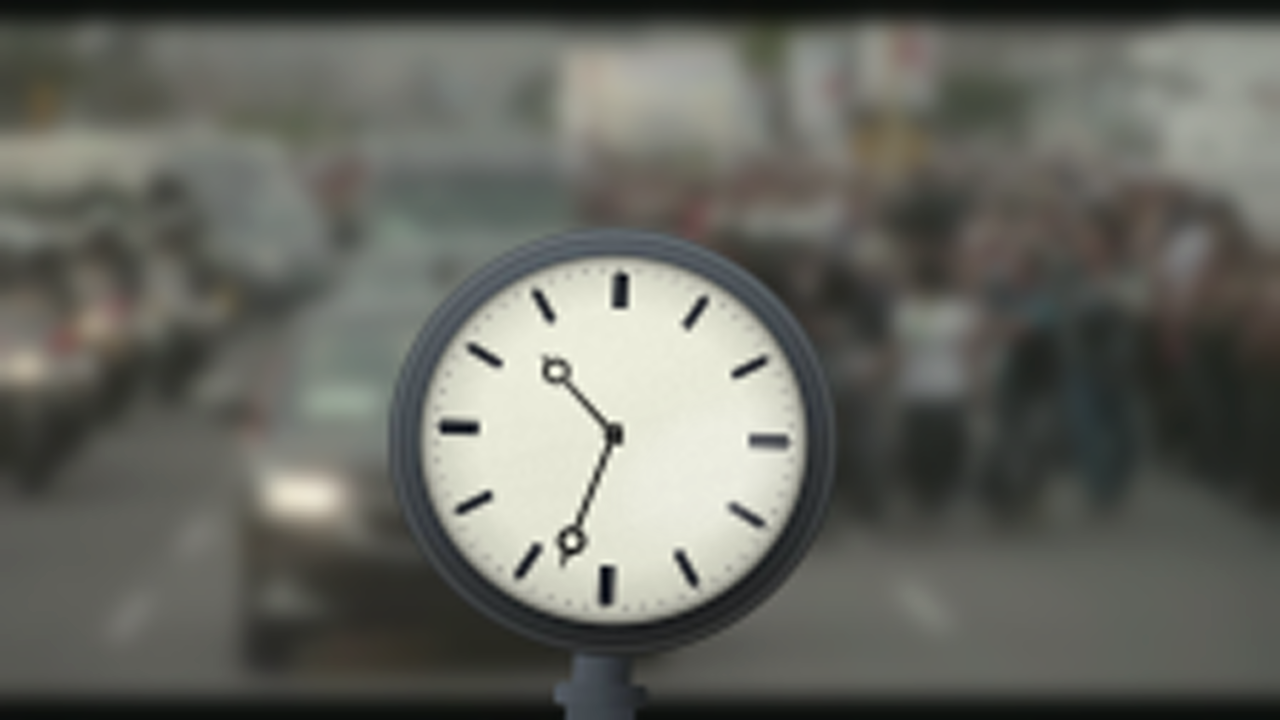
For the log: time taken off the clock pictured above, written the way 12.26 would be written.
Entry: 10.33
